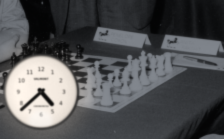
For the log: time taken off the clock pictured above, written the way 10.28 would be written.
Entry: 4.38
